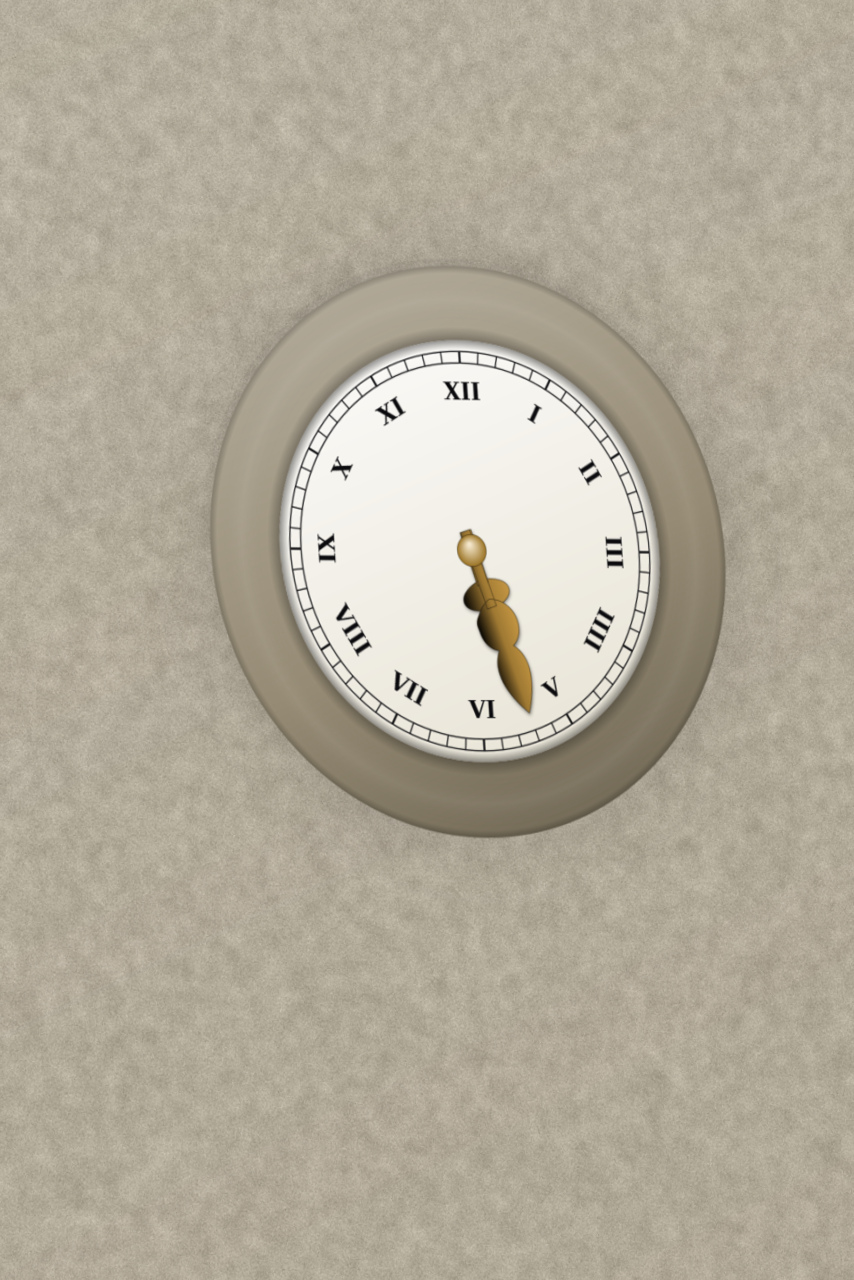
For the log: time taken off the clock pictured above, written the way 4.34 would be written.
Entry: 5.27
